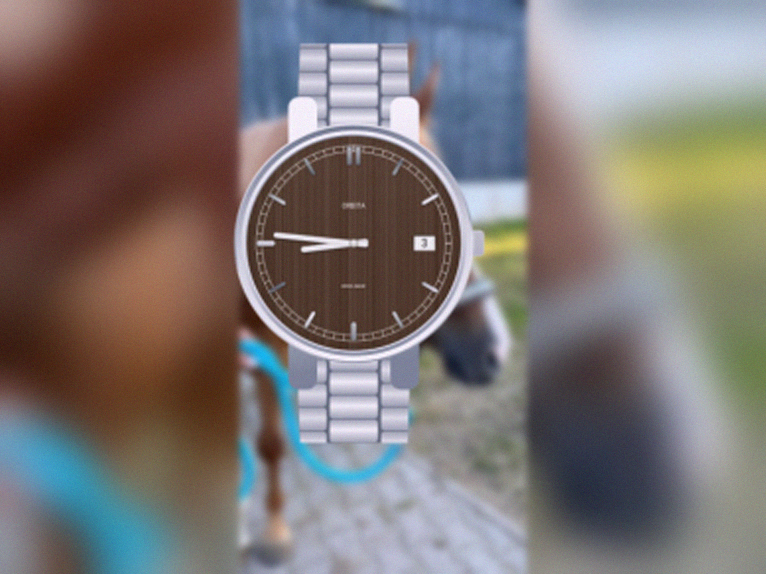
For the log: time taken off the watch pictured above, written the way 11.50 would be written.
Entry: 8.46
